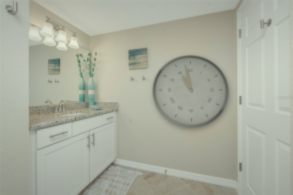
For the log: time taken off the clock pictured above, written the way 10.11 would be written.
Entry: 10.58
